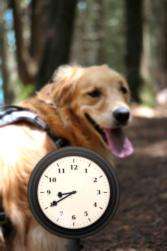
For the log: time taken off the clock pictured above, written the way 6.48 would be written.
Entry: 8.40
